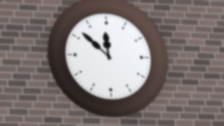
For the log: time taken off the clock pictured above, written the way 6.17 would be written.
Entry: 11.52
